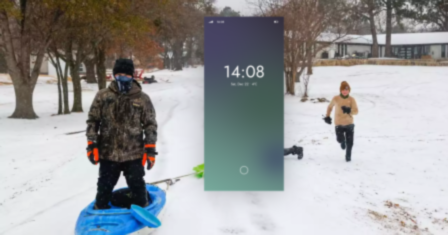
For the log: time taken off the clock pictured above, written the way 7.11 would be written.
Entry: 14.08
